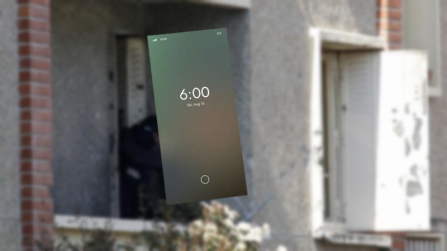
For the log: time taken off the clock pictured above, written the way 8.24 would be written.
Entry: 6.00
